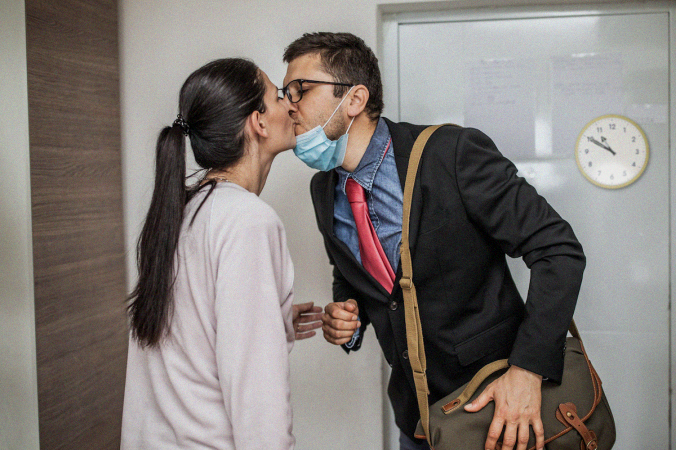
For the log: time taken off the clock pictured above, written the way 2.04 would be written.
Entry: 10.50
